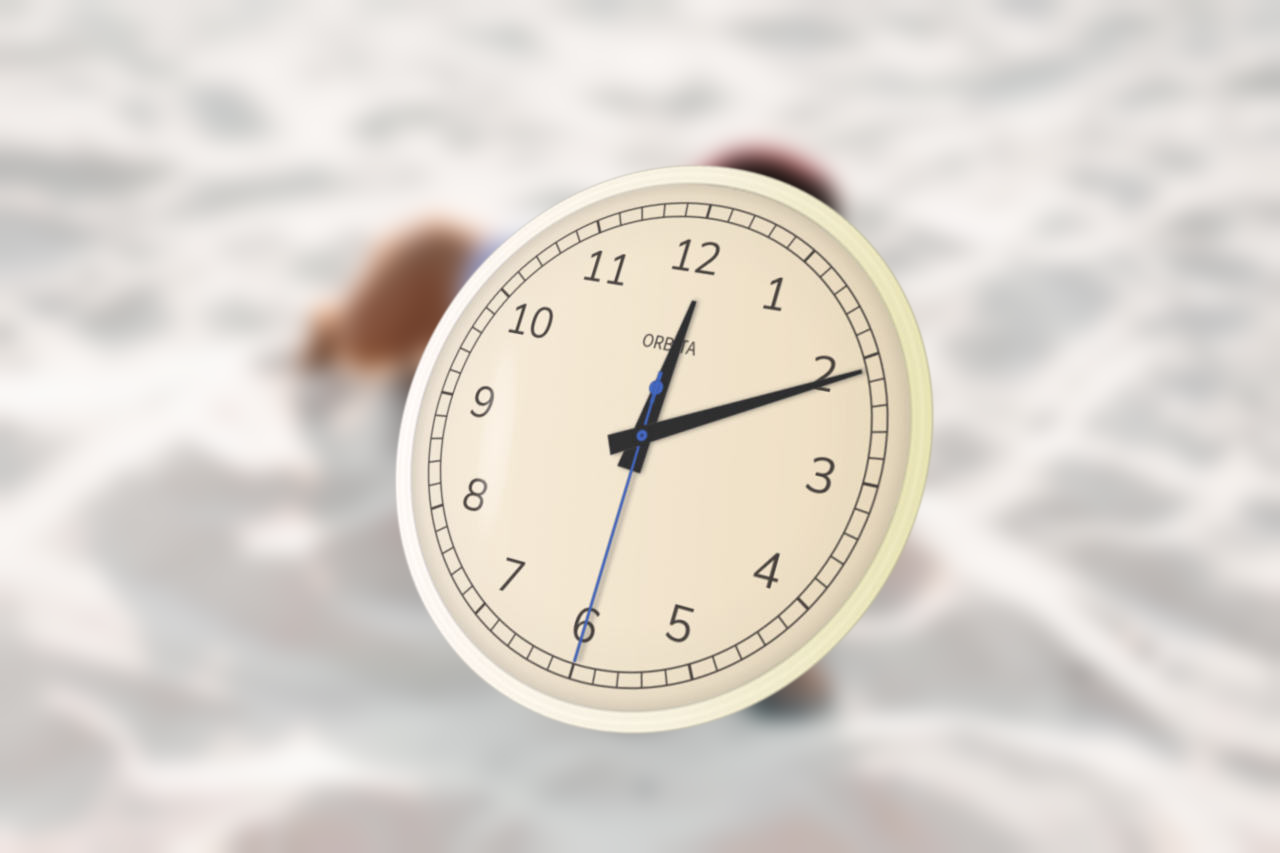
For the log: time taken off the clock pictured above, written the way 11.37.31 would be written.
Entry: 12.10.30
